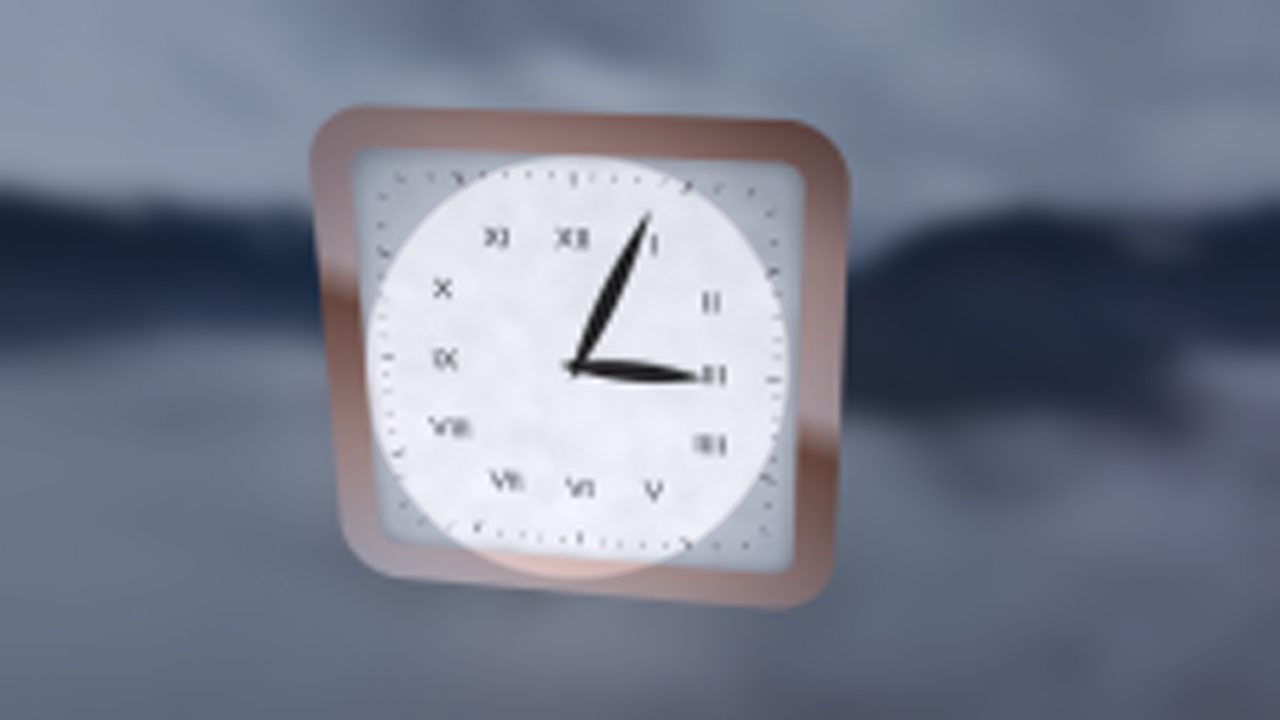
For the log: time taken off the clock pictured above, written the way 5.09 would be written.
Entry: 3.04
